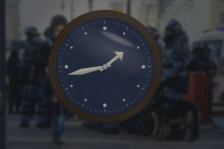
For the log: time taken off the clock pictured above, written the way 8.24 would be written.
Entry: 1.43
